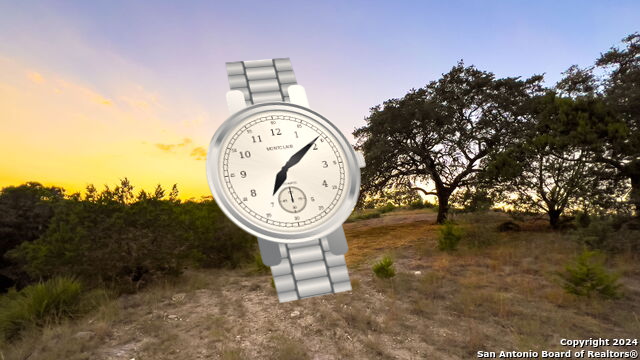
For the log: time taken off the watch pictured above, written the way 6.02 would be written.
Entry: 7.09
